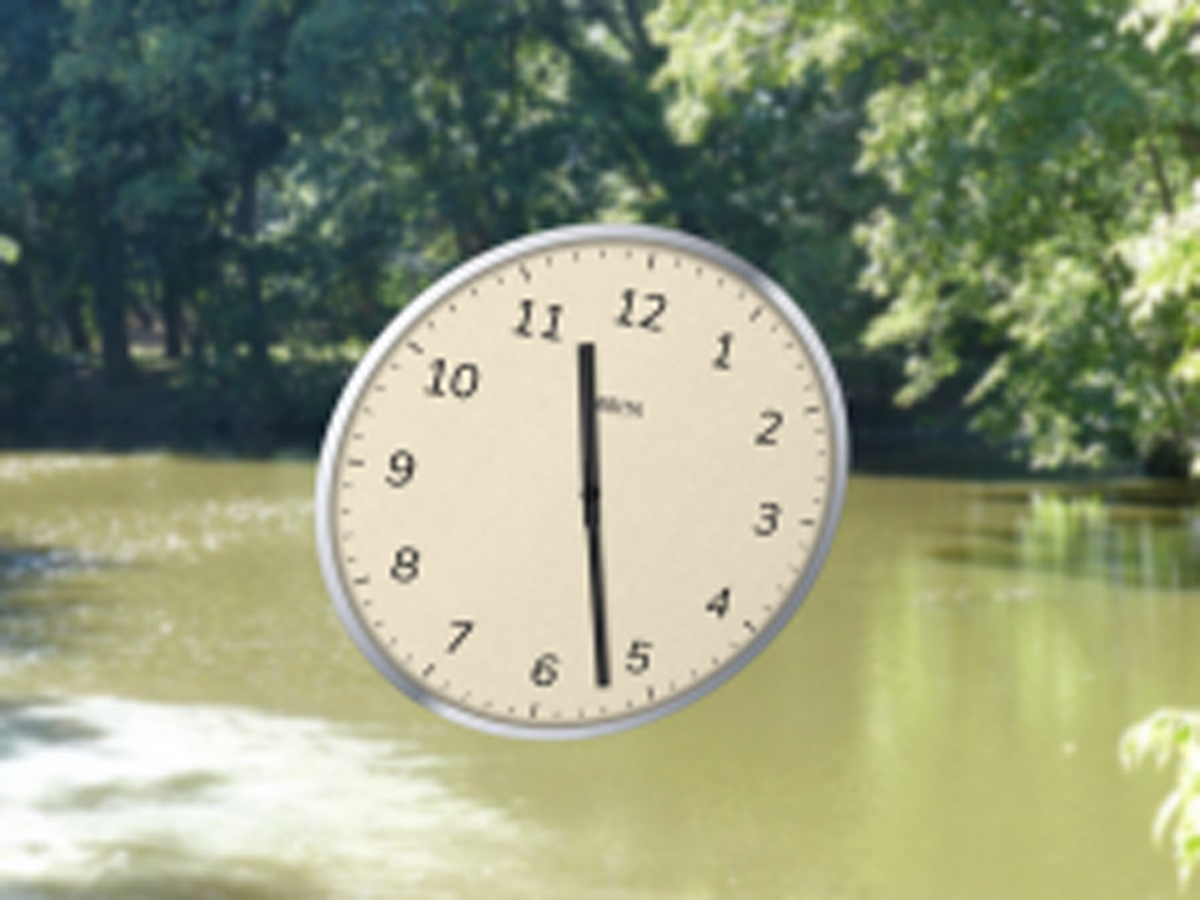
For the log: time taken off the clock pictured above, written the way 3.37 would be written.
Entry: 11.27
